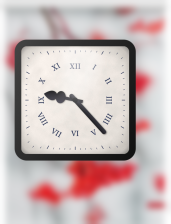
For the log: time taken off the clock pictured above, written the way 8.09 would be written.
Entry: 9.23
